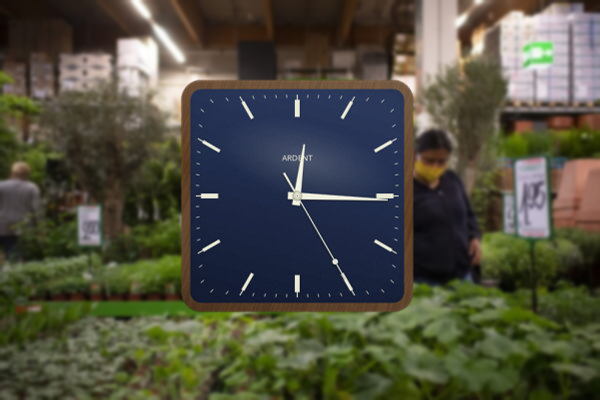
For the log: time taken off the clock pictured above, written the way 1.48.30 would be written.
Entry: 12.15.25
